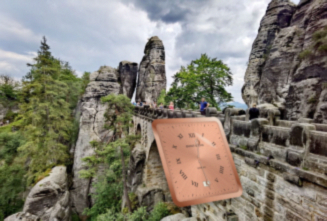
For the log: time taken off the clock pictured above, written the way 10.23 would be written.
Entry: 12.29
